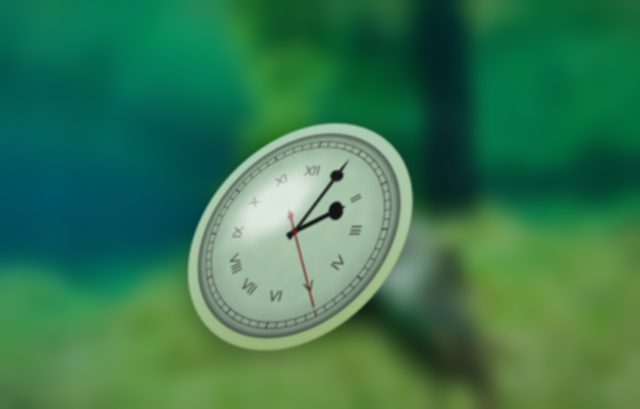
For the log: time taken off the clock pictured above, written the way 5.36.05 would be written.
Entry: 2.04.25
